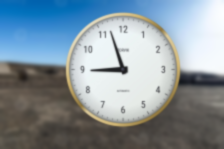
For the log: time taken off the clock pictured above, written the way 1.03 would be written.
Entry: 8.57
